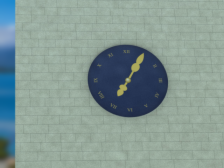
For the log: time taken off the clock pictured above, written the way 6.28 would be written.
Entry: 7.05
